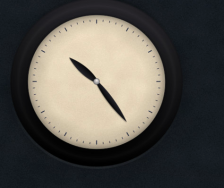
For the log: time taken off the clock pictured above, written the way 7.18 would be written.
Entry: 10.24
